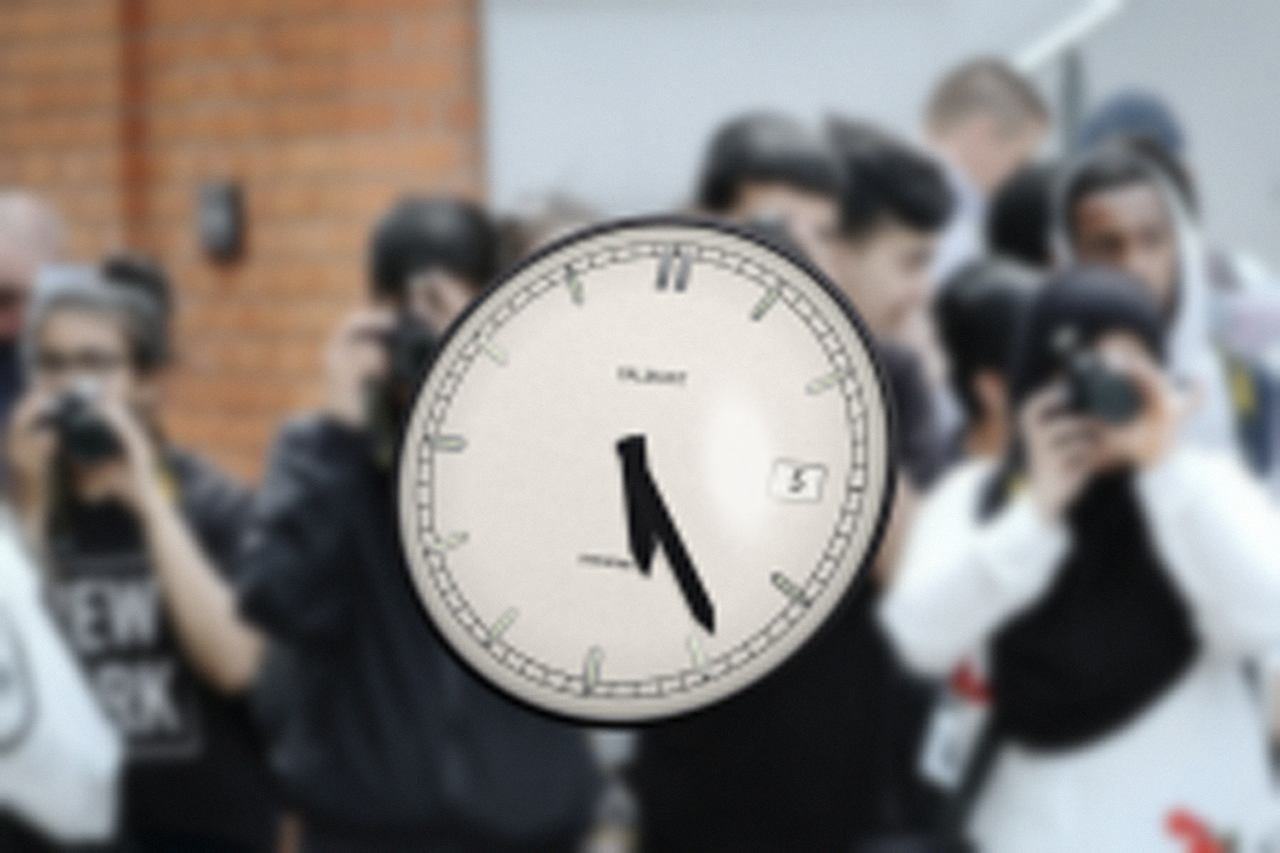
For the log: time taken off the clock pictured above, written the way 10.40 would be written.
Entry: 5.24
